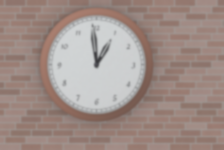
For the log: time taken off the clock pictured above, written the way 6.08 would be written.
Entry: 12.59
